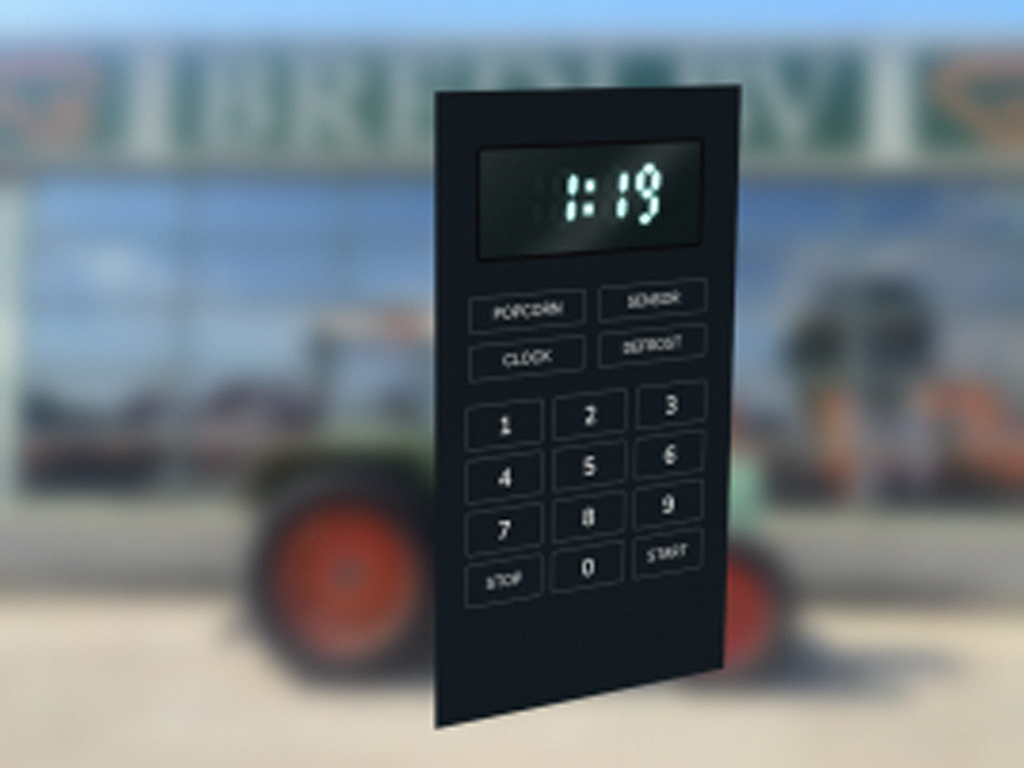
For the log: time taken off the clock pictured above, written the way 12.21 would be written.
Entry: 1.19
